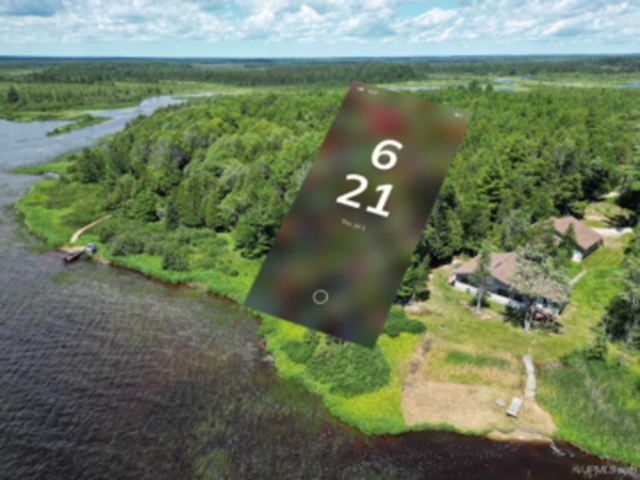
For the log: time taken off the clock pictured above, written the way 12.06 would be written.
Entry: 6.21
